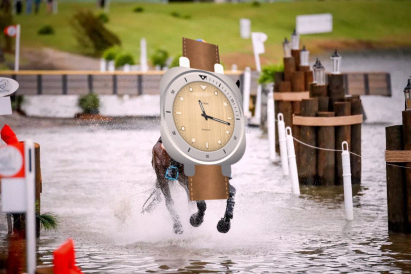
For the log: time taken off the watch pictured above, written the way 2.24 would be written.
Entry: 11.17
